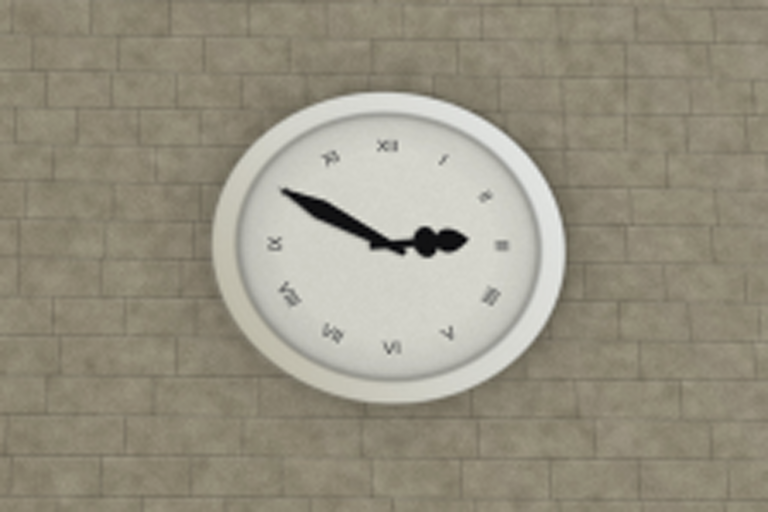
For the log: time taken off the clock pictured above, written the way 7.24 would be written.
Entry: 2.50
